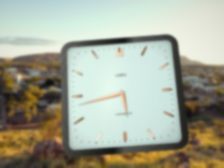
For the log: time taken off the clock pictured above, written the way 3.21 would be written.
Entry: 5.43
